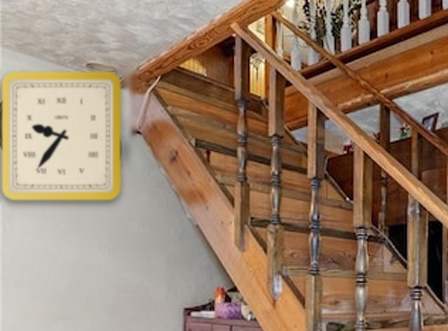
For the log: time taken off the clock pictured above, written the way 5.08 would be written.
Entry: 9.36
